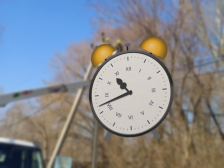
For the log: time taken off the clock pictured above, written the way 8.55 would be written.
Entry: 10.42
